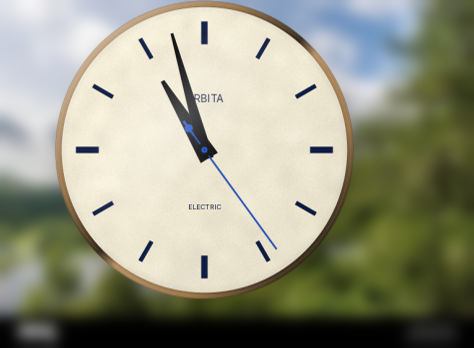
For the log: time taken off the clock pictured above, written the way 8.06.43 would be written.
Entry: 10.57.24
